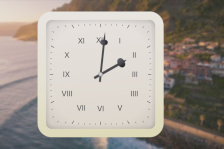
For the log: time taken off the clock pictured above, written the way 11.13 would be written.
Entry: 2.01
